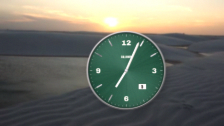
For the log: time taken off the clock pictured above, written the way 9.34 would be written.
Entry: 7.04
